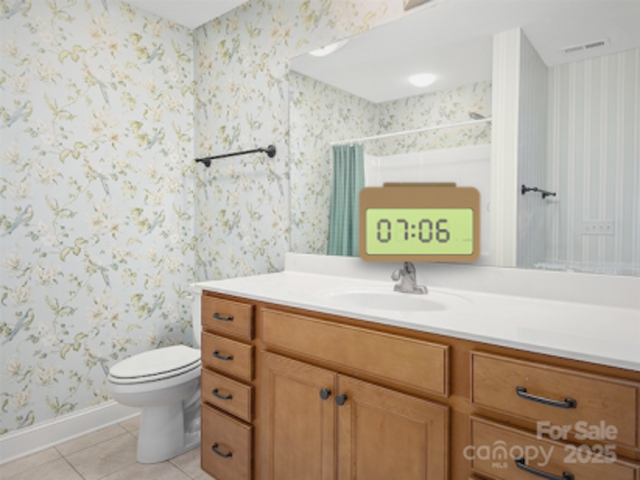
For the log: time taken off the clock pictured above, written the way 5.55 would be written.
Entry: 7.06
